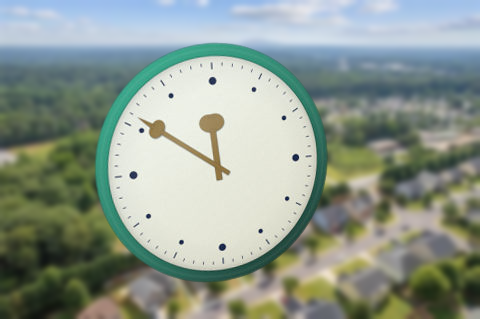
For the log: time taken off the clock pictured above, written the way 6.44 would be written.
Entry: 11.51
